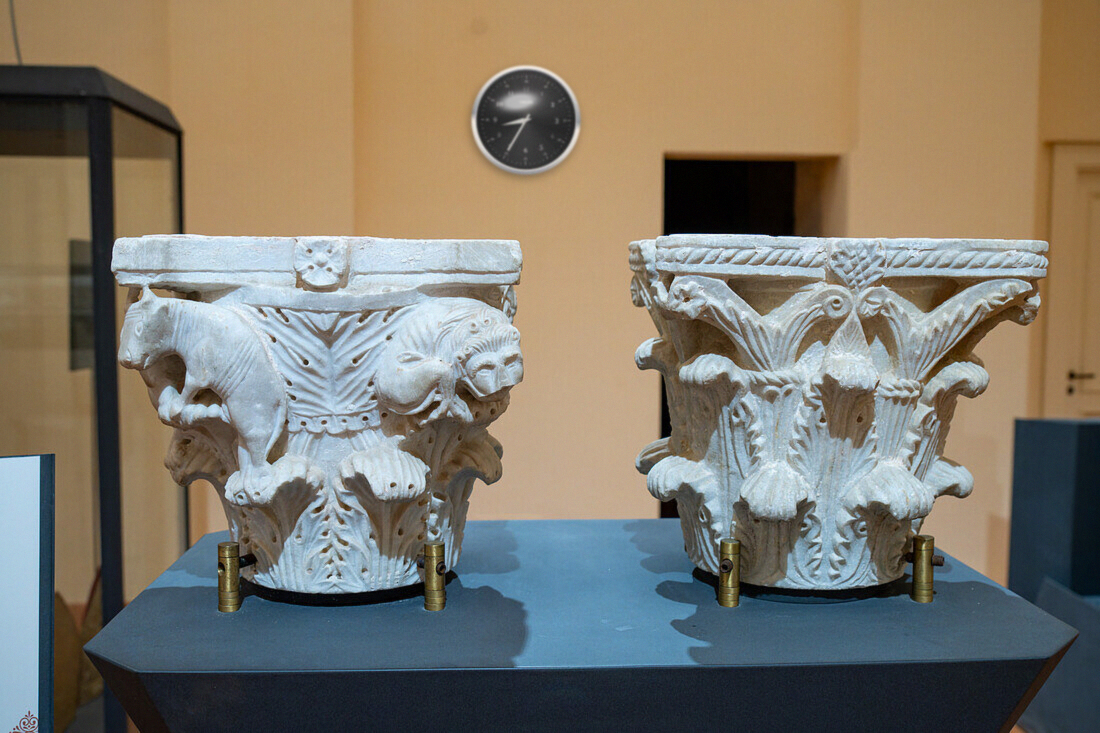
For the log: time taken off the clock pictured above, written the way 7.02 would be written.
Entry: 8.35
